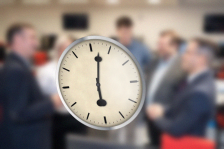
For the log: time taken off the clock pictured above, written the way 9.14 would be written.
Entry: 6.02
